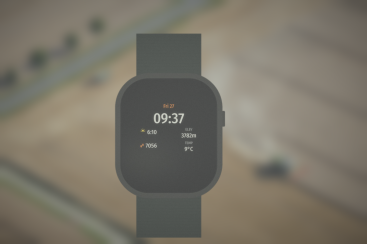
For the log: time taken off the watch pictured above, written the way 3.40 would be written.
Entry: 9.37
